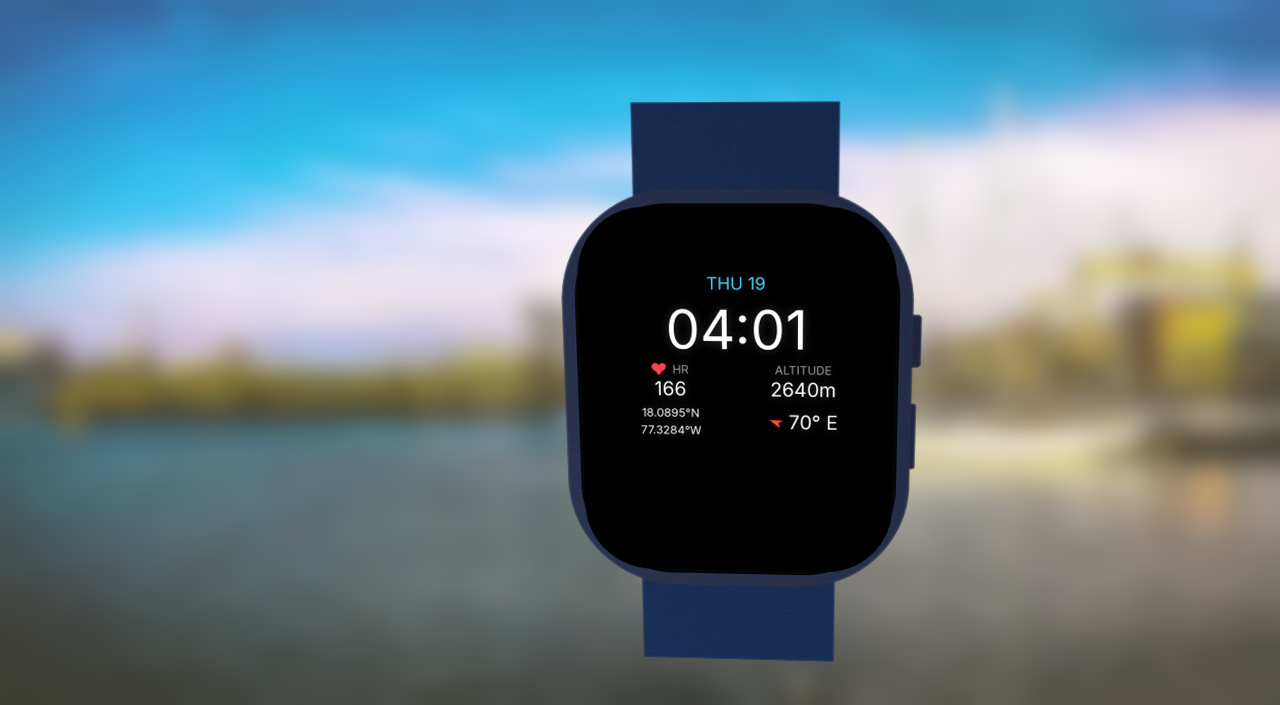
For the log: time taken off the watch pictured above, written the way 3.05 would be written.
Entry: 4.01
